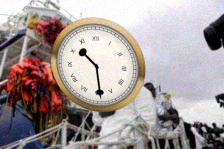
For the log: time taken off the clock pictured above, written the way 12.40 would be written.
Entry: 10.29
